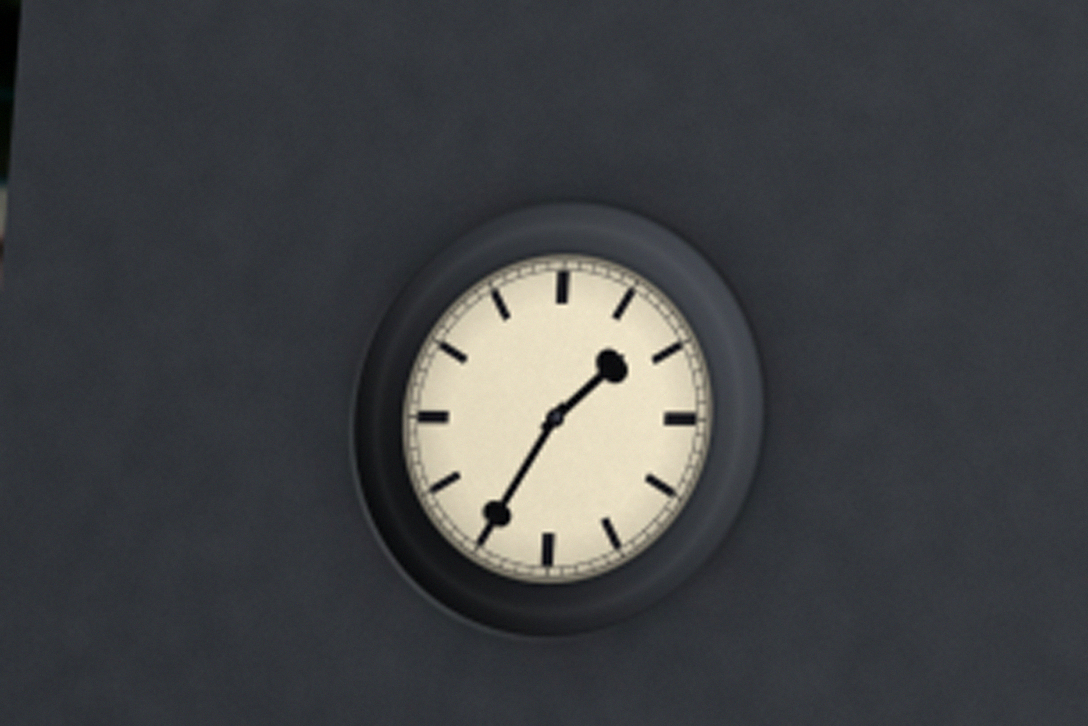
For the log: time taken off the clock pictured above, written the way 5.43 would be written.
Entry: 1.35
